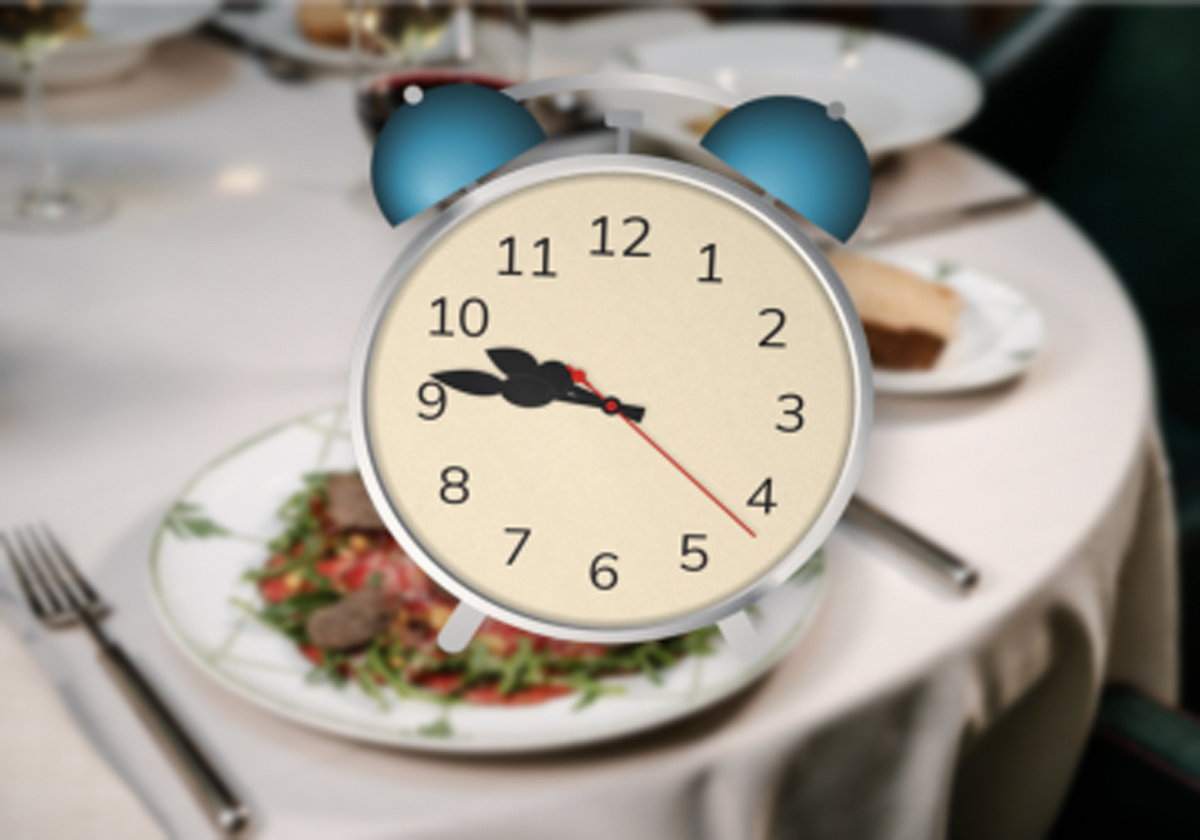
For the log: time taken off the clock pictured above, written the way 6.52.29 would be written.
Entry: 9.46.22
